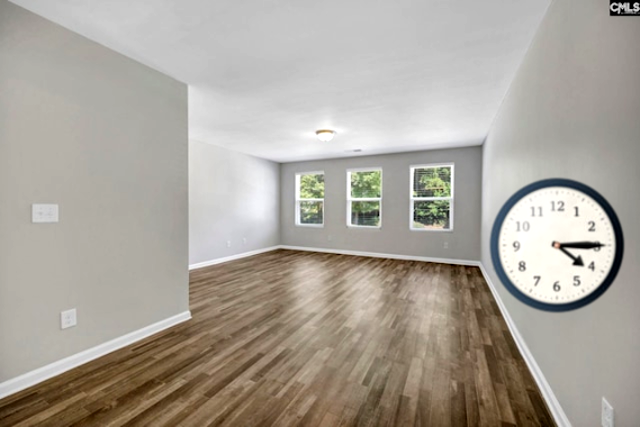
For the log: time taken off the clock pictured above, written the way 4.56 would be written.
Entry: 4.15
